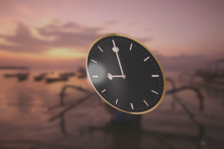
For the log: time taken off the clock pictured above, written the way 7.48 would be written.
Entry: 9.00
